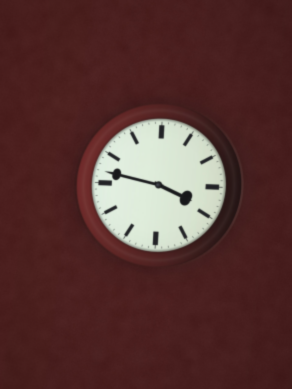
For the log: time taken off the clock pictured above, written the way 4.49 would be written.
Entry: 3.47
